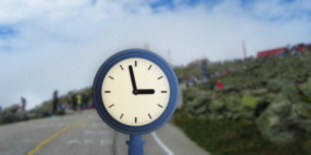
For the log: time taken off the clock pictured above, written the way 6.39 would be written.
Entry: 2.58
